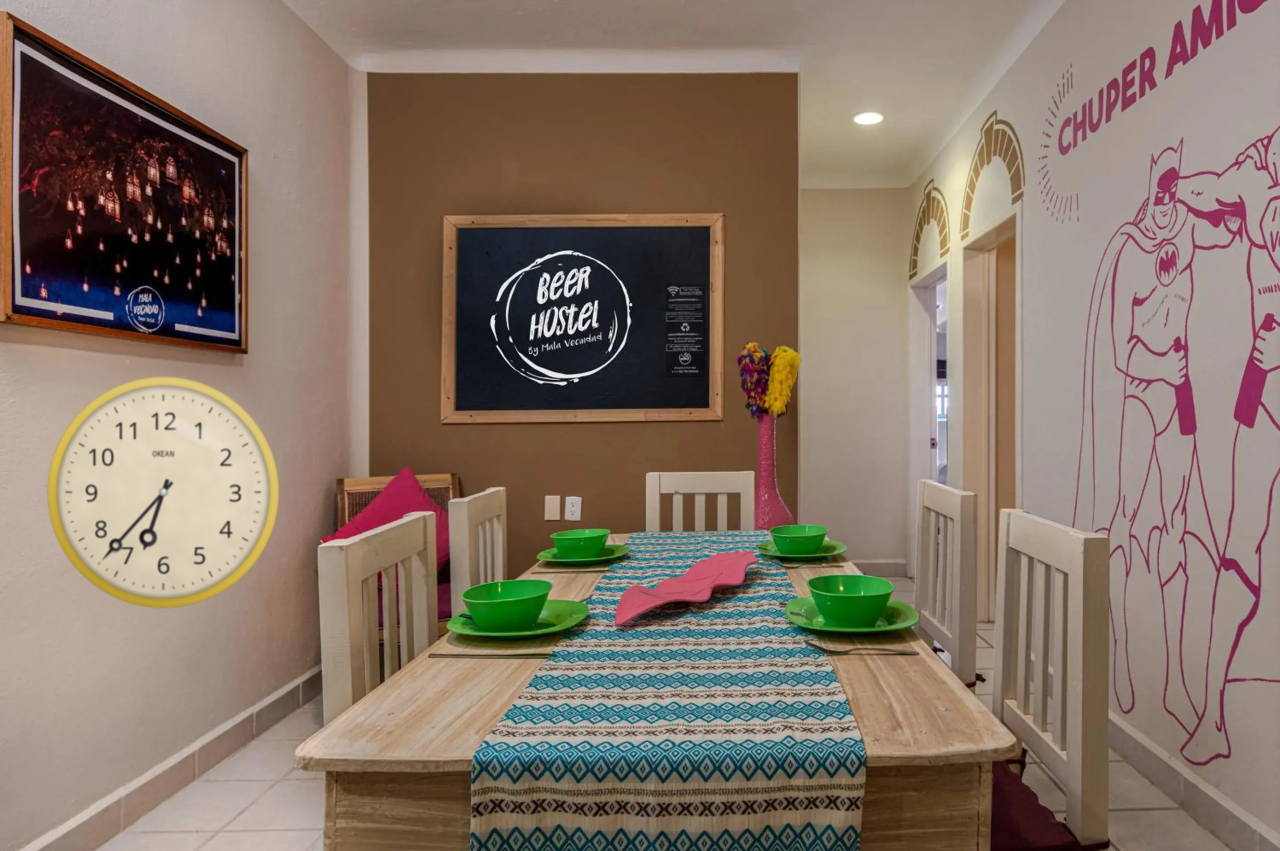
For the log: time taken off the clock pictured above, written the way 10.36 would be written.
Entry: 6.37
